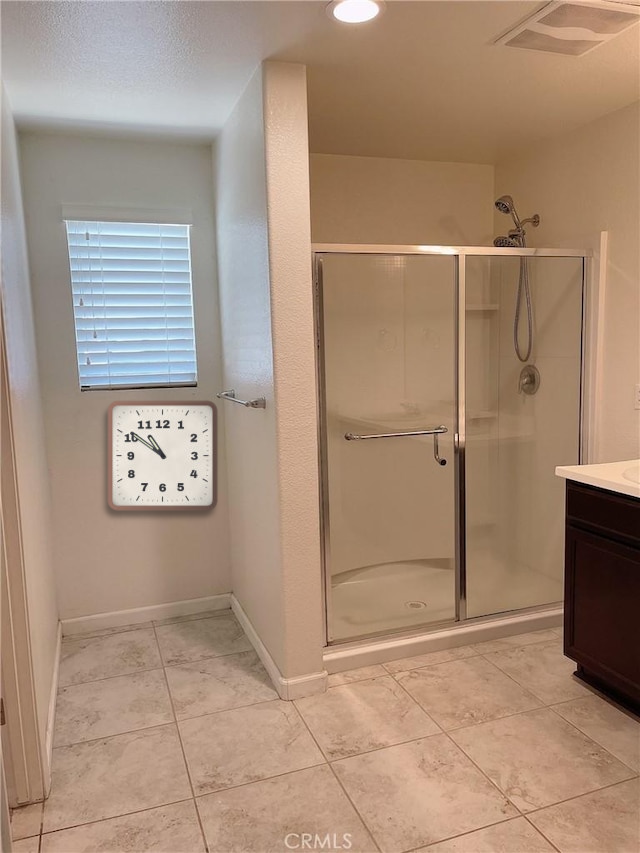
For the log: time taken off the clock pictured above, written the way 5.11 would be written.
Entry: 10.51
